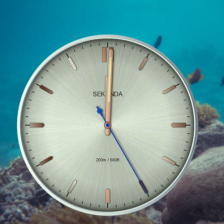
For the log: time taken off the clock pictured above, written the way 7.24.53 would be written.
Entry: 12.00.25
